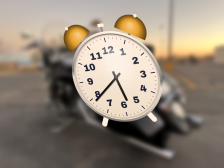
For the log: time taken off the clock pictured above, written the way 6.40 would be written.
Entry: 5.39
